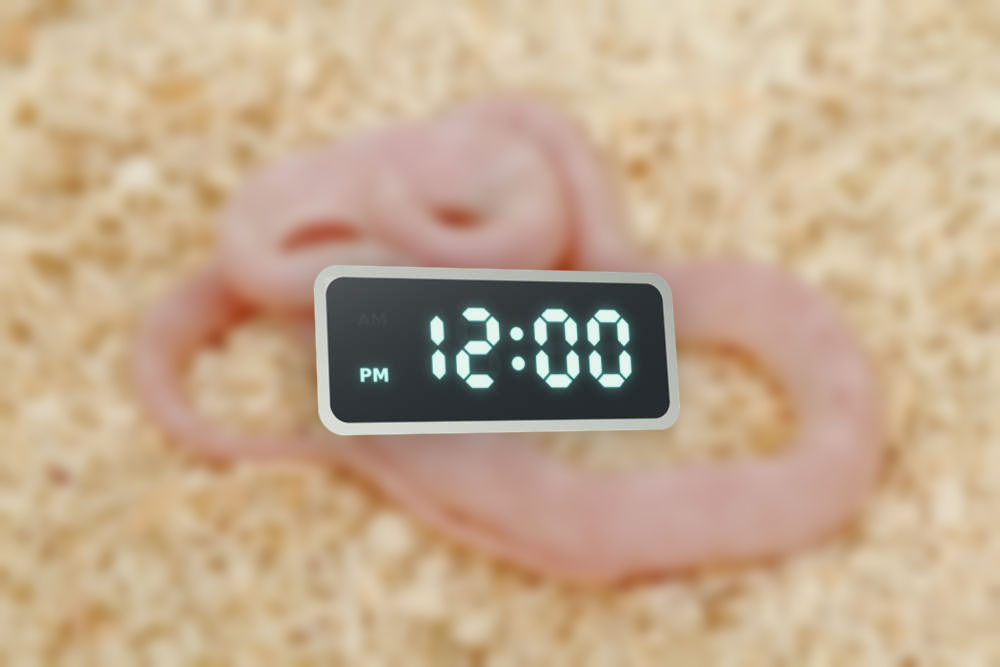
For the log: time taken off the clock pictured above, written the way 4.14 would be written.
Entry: 12.00
